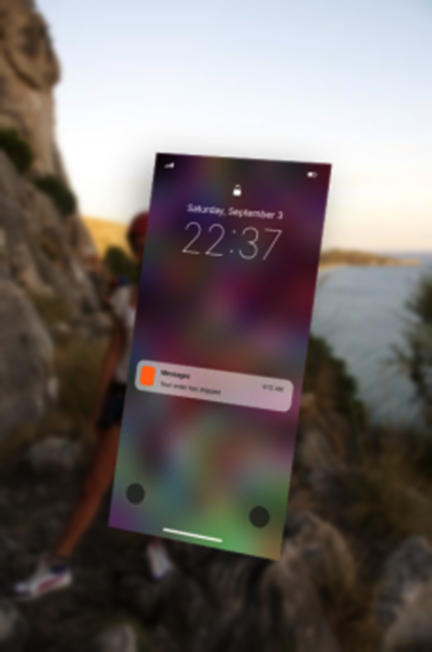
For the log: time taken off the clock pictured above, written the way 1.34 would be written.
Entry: 22.37
